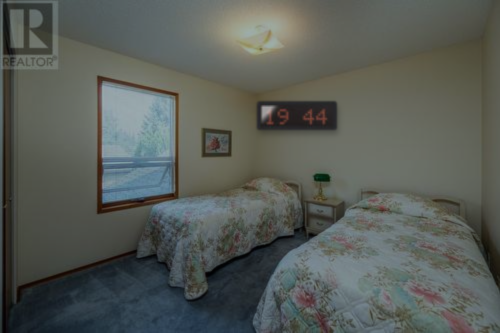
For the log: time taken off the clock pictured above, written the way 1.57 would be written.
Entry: 19.44
